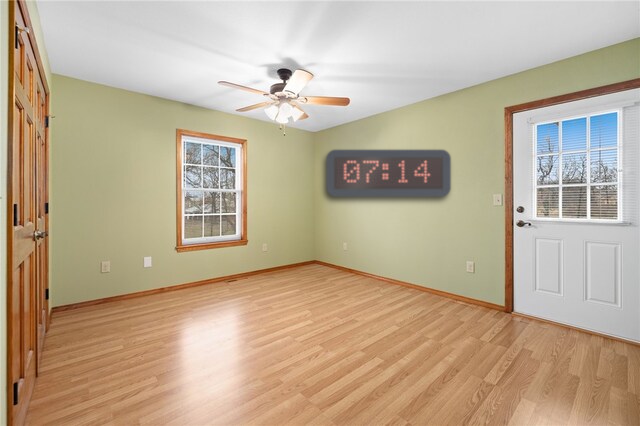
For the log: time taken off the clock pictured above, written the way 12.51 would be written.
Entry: 7.14
